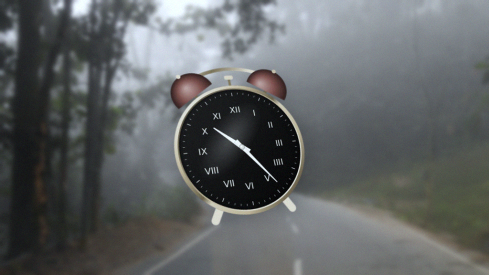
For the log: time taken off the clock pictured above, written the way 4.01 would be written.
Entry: 10.24
